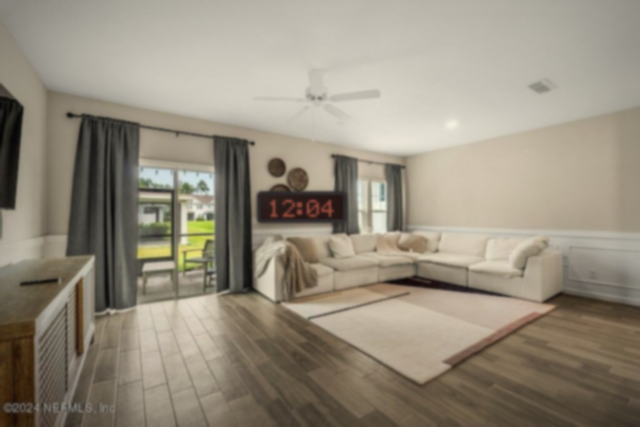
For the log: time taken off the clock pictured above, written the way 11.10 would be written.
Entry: 12.04
